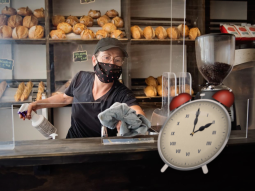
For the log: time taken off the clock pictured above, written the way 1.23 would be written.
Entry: 2.00
